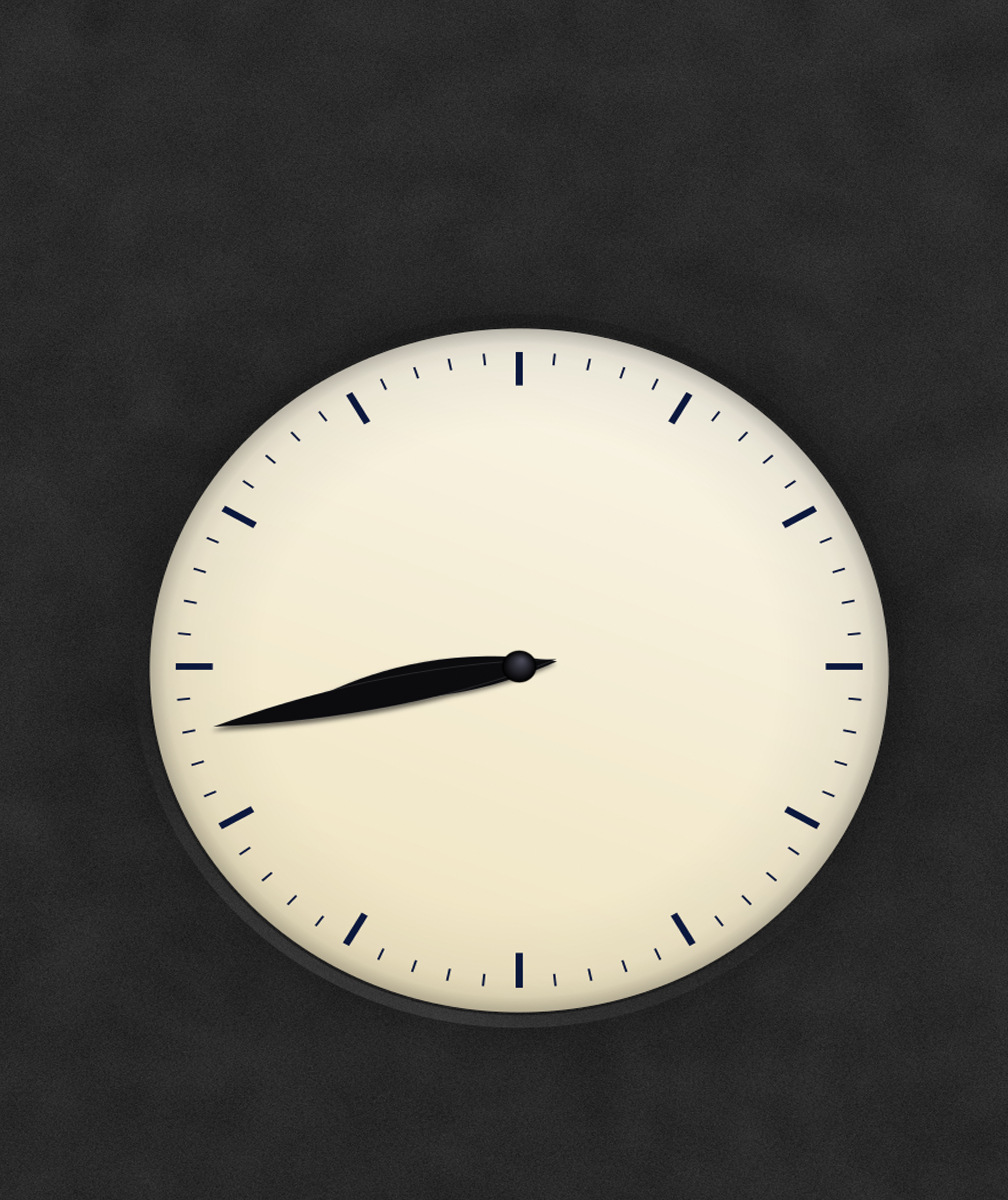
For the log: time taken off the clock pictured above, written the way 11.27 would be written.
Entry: 8.43
